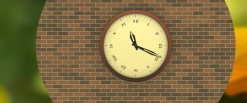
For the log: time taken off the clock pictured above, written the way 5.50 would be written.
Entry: 11.19
